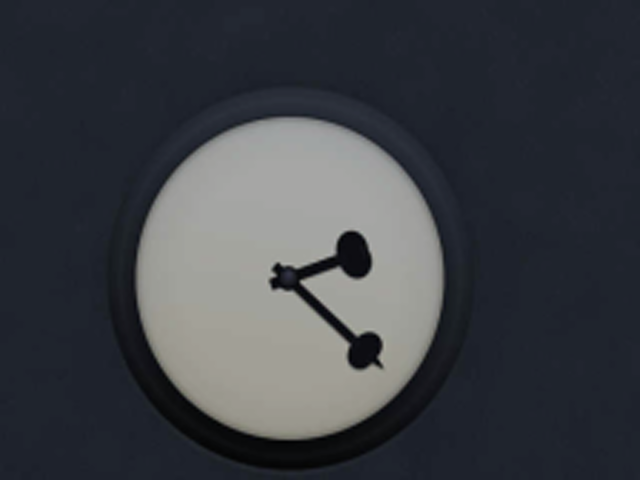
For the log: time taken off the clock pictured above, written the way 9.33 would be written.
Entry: 2.22
